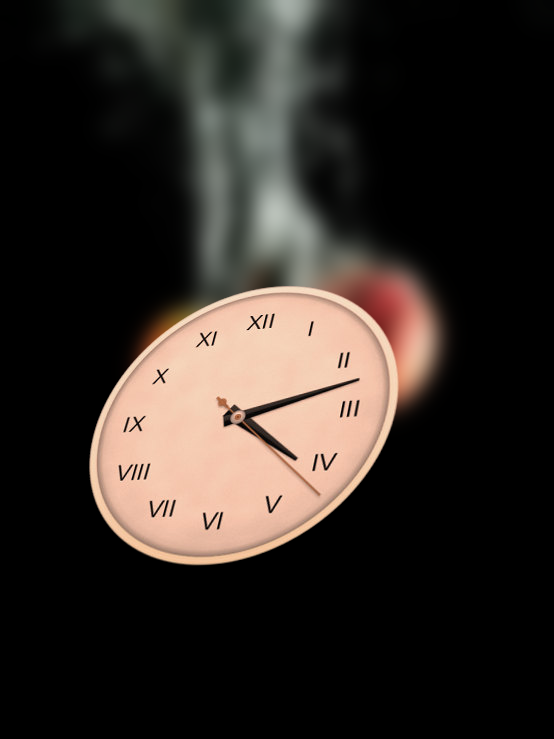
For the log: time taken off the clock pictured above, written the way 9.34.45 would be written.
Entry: 4.12.22
